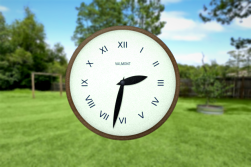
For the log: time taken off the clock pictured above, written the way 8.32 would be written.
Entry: 2.32
